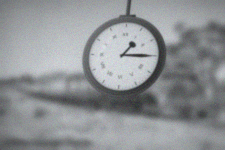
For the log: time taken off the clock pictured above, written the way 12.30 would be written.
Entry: 1.15
